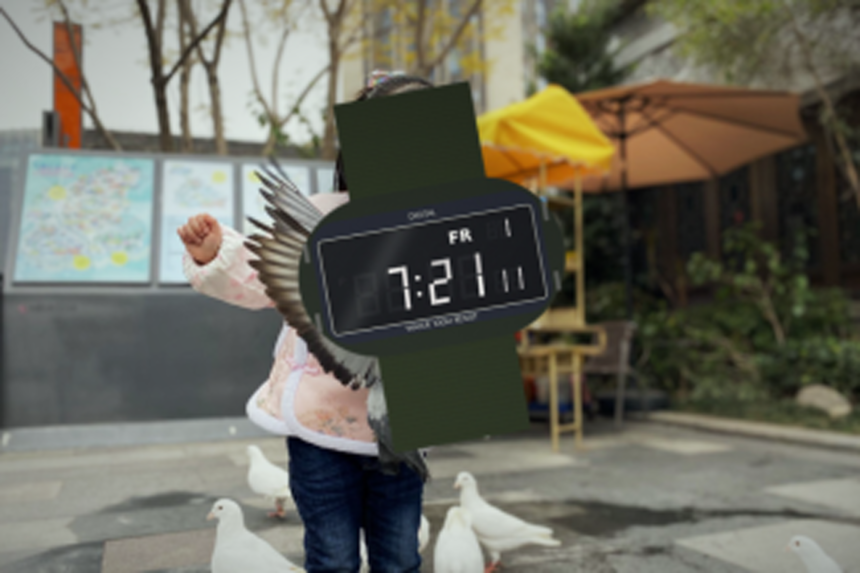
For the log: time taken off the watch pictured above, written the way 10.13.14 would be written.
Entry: 7.21.11
